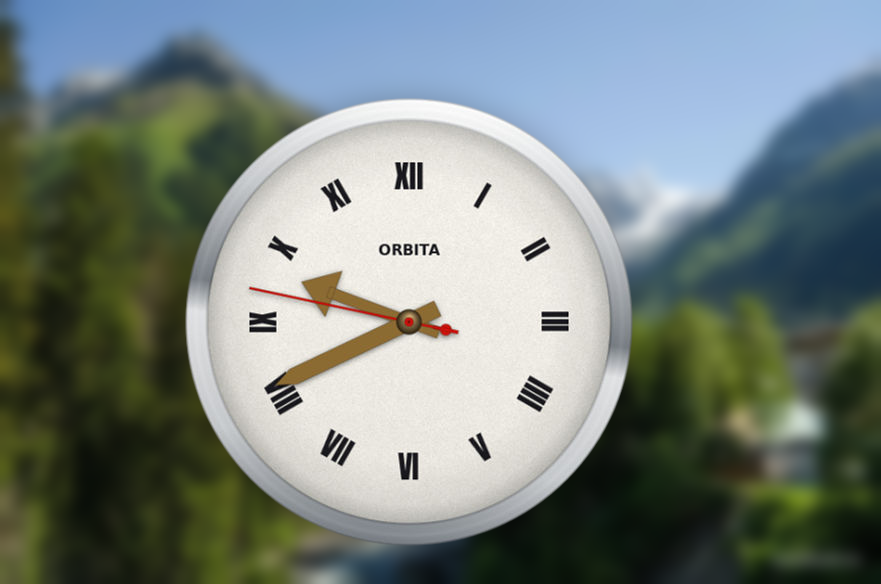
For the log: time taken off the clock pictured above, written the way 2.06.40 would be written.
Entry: 9.40.47
